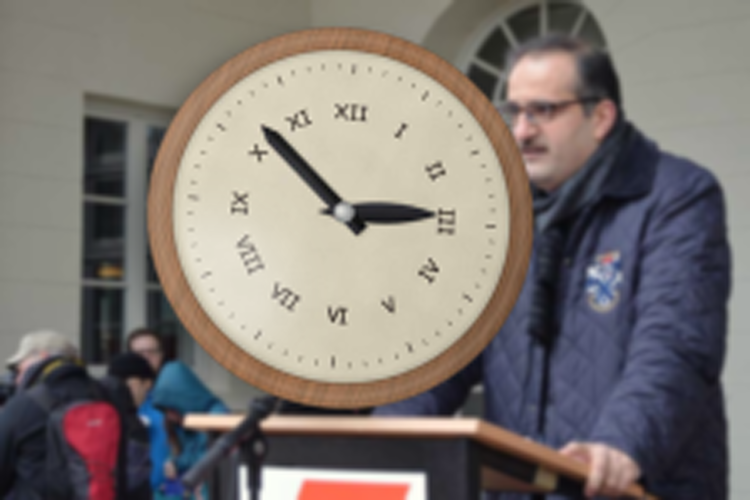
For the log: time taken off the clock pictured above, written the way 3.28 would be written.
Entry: 2.52
